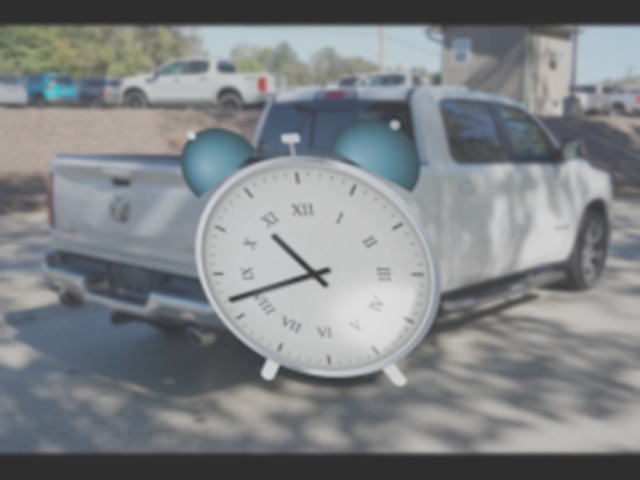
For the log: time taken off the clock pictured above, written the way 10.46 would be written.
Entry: 10.42
